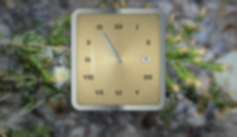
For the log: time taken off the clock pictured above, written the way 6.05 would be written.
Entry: 10.55
